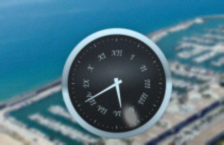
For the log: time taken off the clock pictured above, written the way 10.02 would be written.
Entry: 5.40
